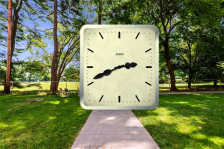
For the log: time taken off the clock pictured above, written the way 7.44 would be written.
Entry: 2.41
